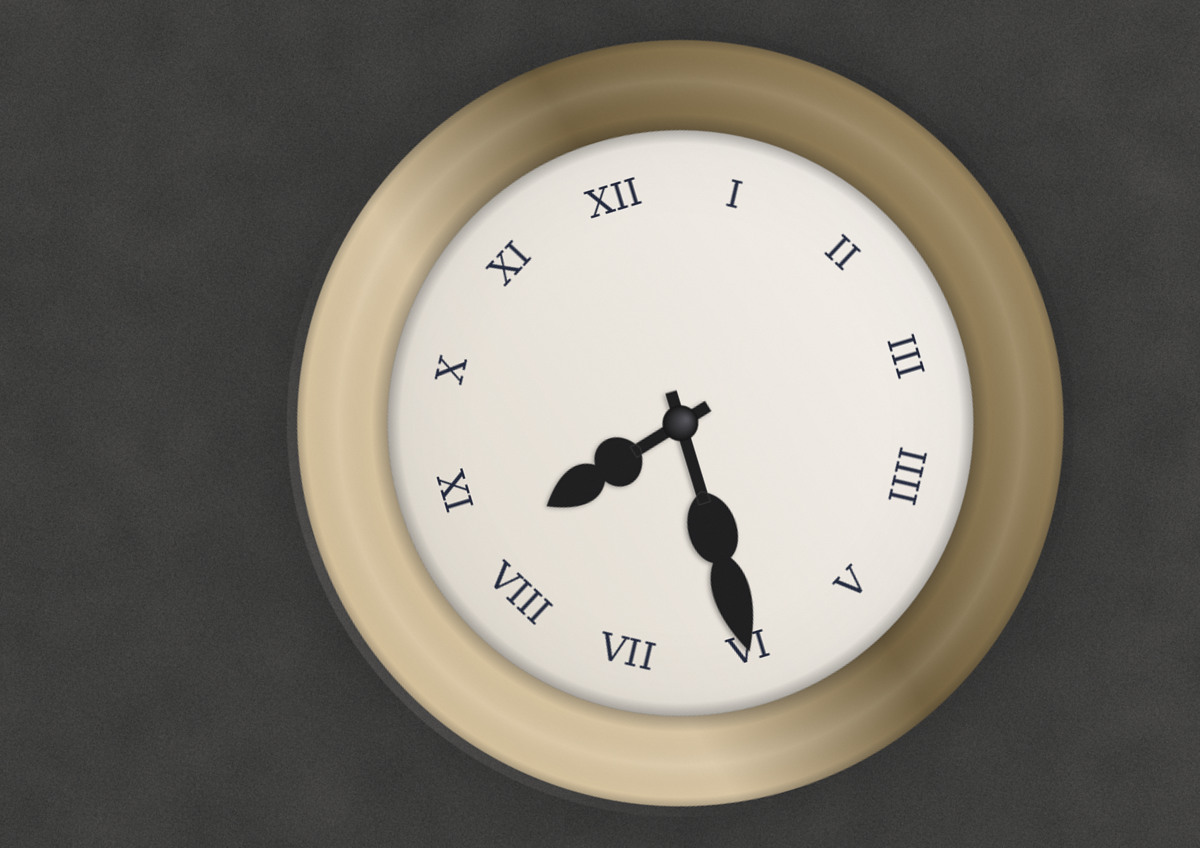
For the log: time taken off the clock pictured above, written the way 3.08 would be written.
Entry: 8.30
